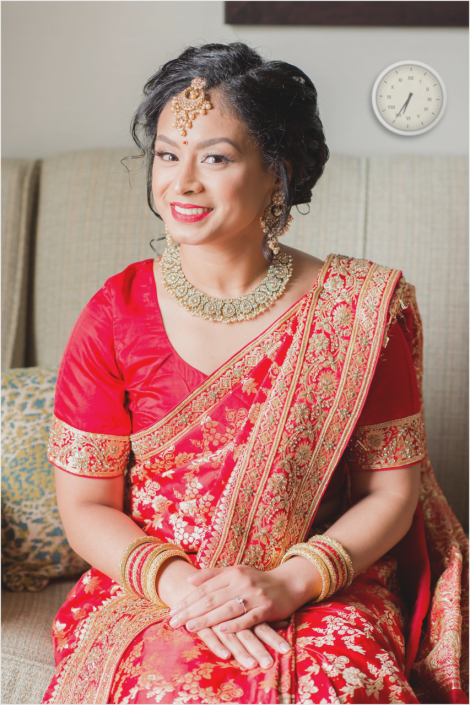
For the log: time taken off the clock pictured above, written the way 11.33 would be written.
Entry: 6.35
